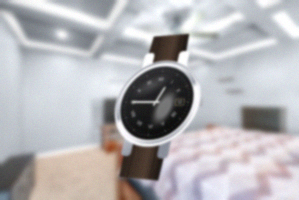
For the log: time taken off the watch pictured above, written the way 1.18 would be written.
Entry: 12.45
